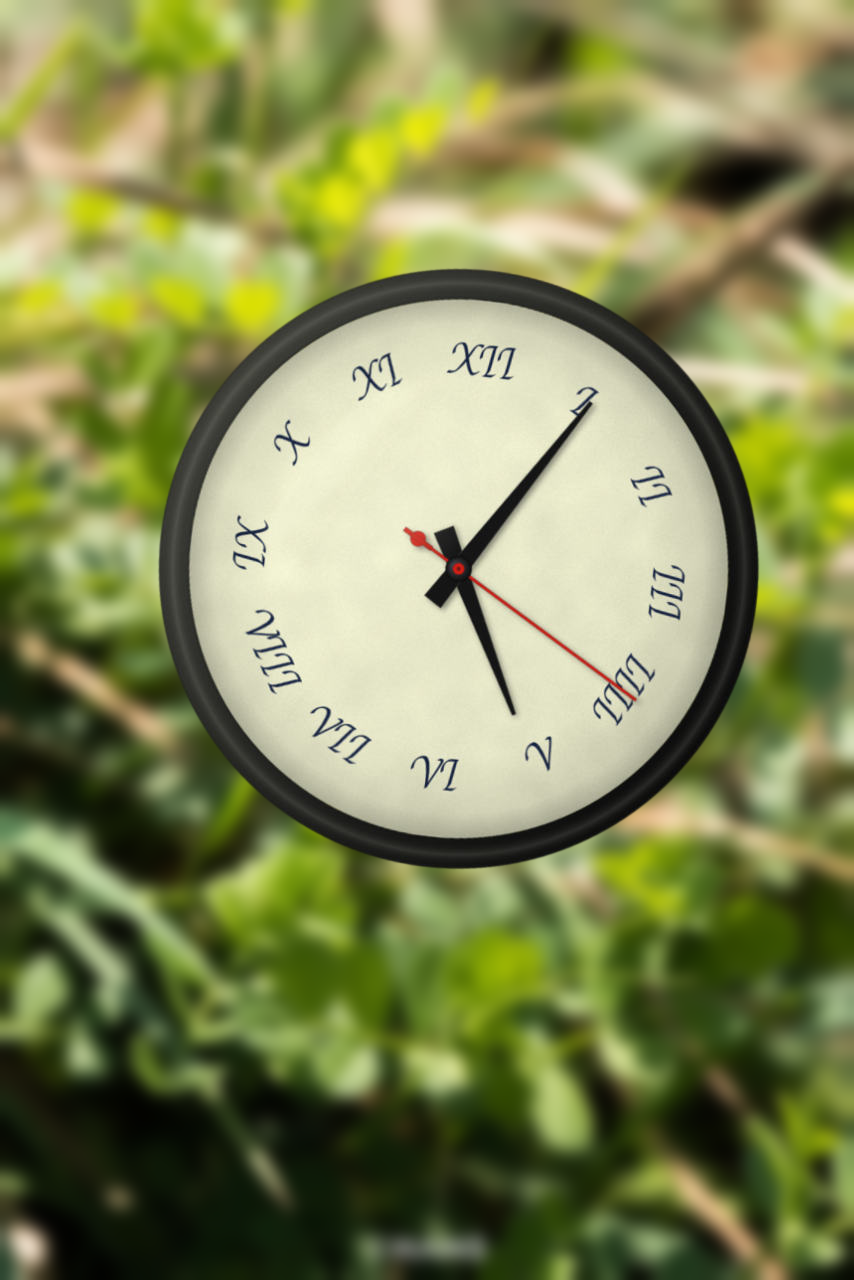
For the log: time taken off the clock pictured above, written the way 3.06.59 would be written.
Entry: 5.05.20
